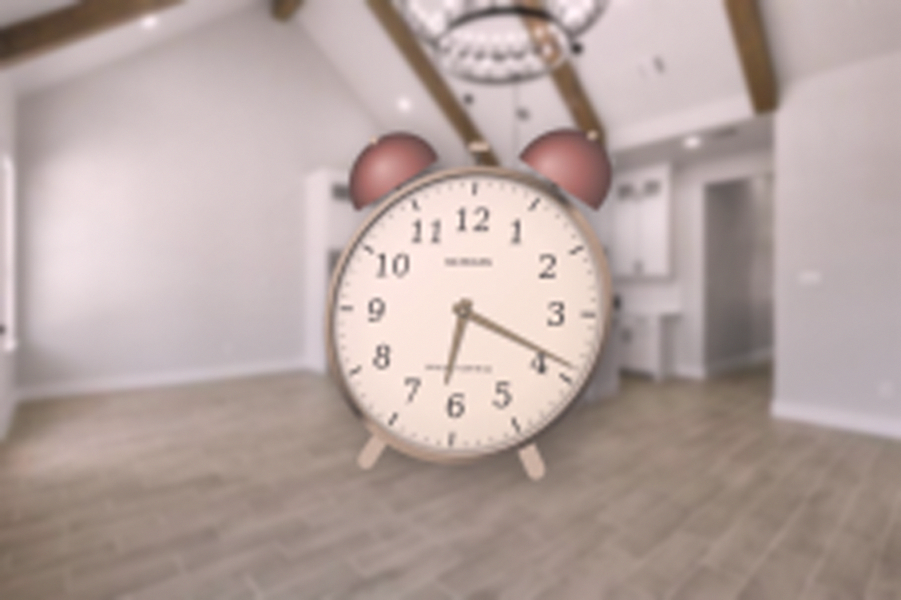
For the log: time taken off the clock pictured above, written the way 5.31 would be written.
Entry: 6.19
